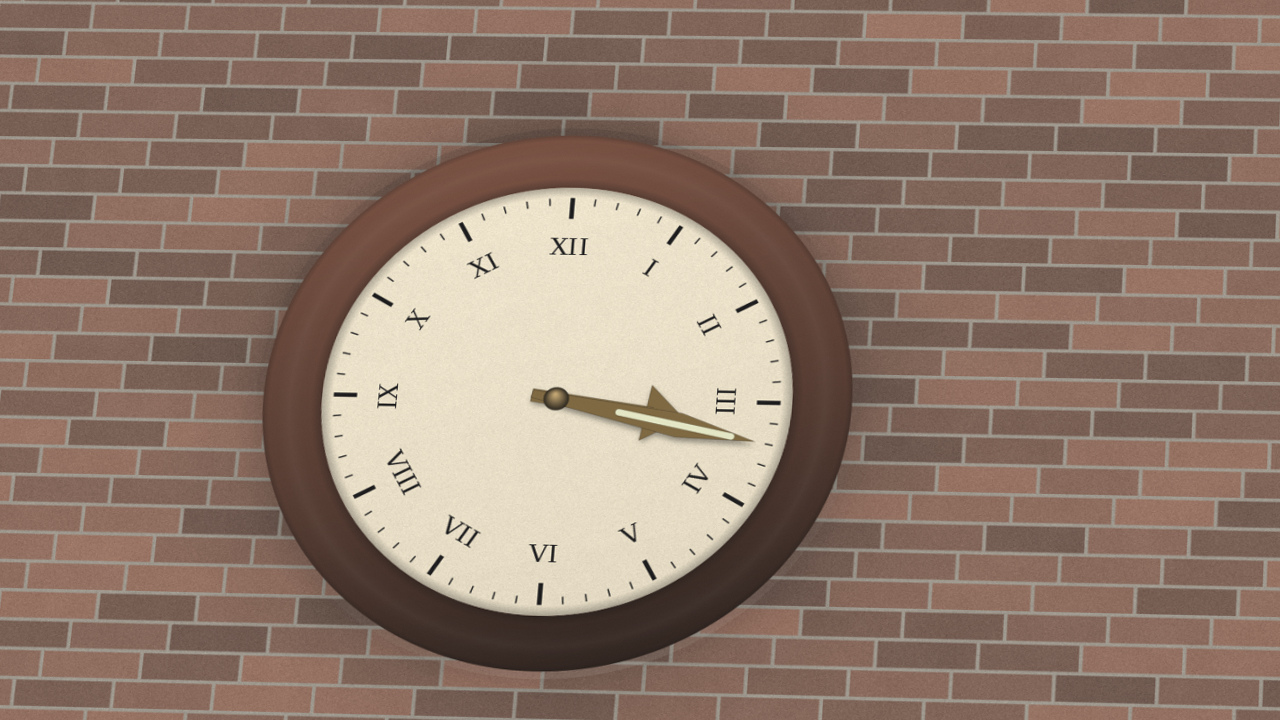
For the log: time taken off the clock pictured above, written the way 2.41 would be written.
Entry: 3.17
